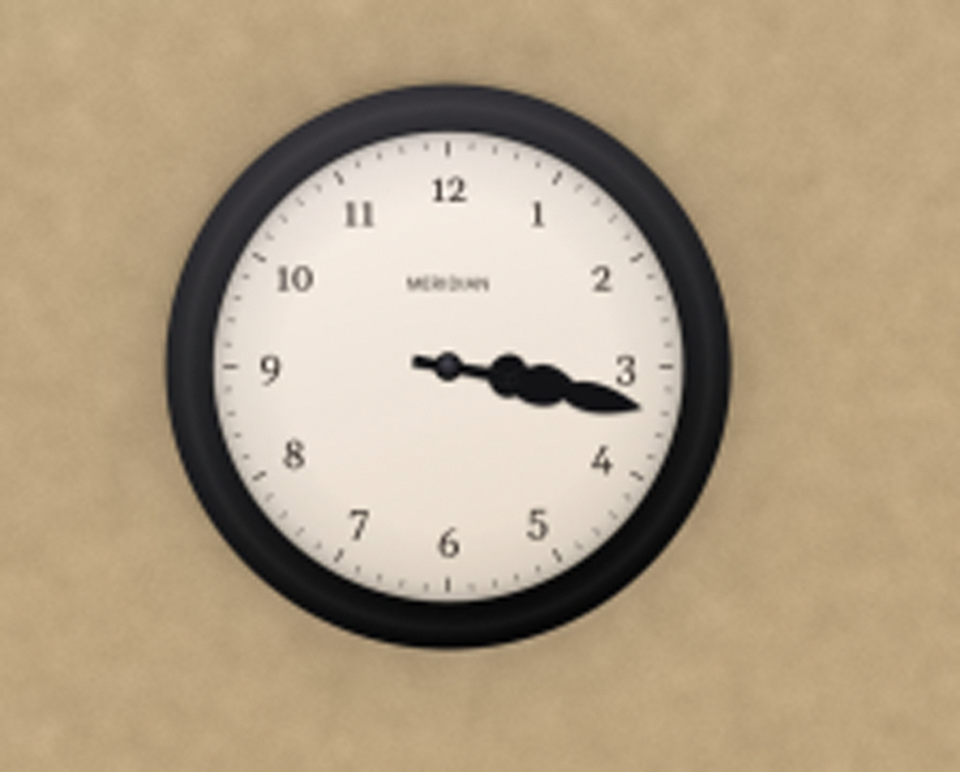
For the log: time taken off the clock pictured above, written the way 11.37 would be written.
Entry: 3.17
